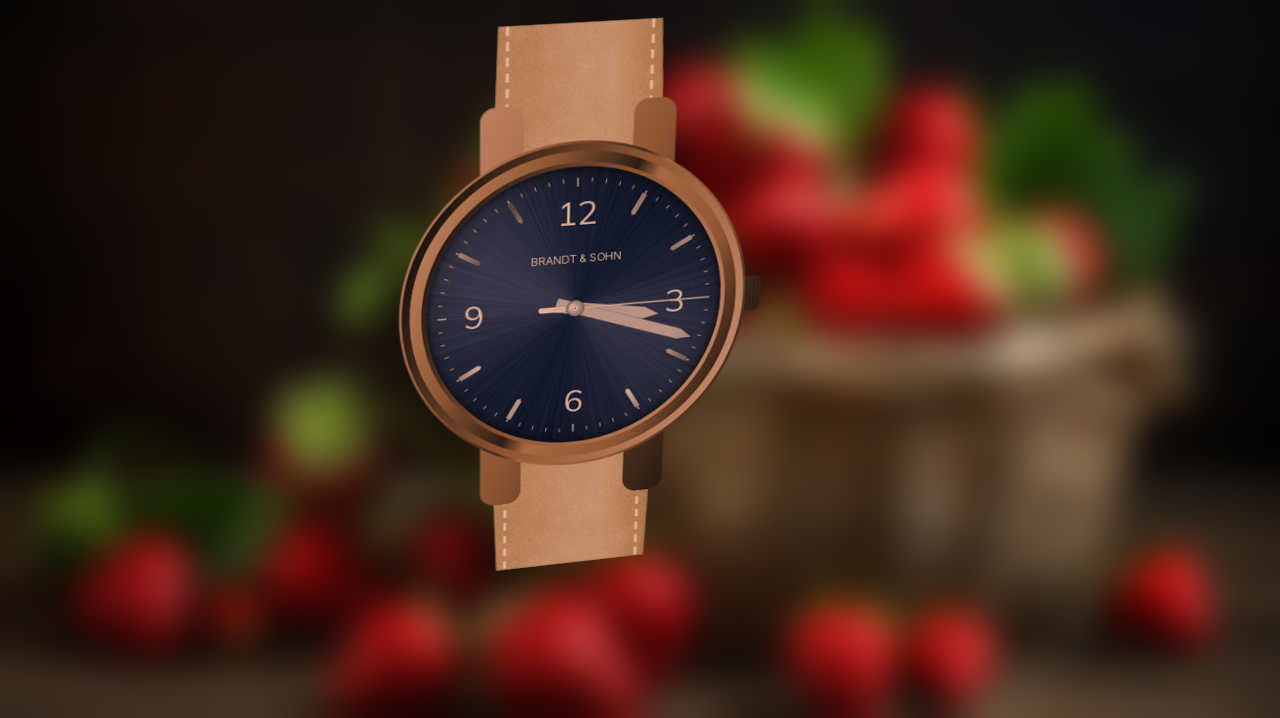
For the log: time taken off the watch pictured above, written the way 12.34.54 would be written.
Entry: 3.18.15
